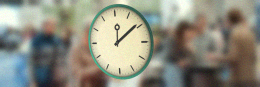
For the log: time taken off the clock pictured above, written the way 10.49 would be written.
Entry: 12.09
